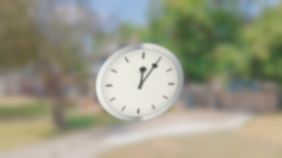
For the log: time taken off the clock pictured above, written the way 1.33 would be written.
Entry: 12.05
